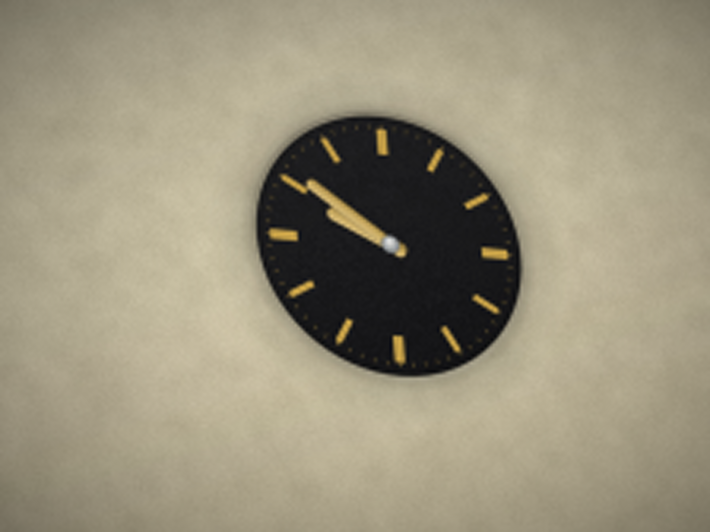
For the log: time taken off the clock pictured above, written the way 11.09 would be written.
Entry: 9.51
